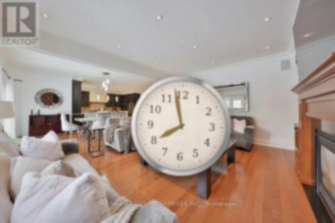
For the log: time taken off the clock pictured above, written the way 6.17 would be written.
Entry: 7.58
